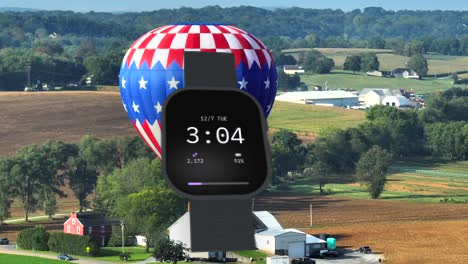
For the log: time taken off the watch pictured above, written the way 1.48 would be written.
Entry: 3.04
